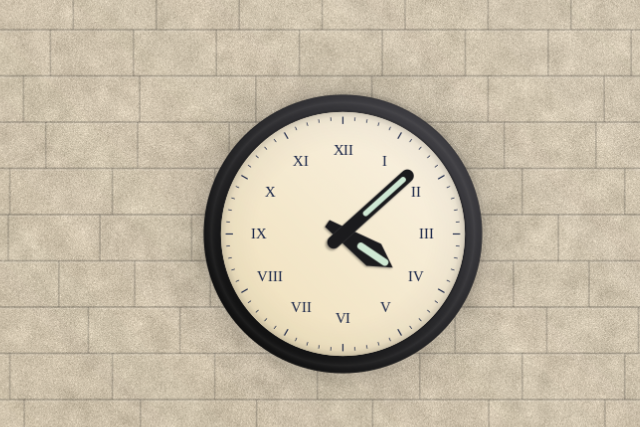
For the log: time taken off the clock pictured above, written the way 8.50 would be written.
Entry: 4.08
